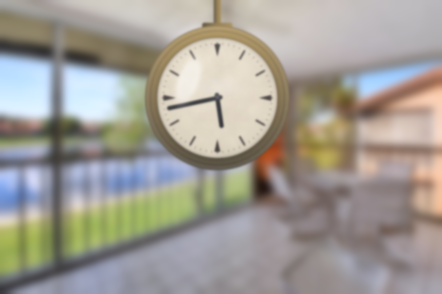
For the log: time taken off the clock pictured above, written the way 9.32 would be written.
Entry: 5.43
